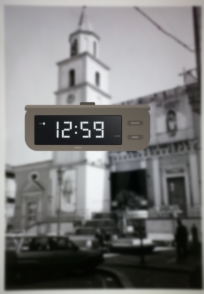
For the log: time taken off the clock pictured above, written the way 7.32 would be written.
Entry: 12.59
